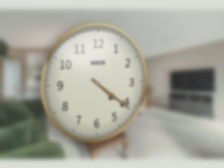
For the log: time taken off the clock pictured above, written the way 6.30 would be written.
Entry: 4.21
